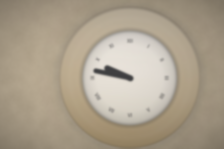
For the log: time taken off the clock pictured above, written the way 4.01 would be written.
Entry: 9.47
